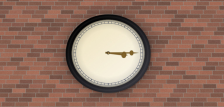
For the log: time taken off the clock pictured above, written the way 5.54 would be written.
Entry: 3.15
